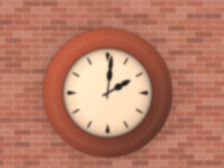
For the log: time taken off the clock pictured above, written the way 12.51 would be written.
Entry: 2.01
